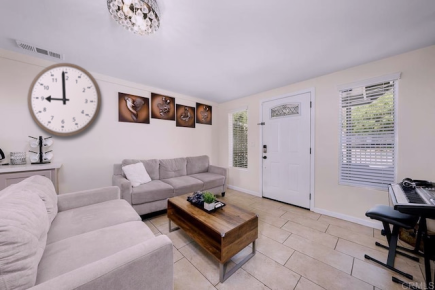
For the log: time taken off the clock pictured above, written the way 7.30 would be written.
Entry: 8.59
